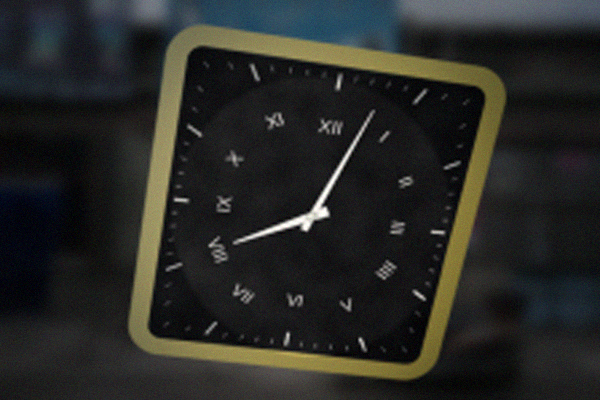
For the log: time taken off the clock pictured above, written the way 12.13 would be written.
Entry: 8.03
